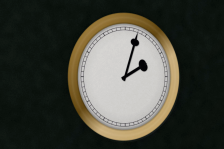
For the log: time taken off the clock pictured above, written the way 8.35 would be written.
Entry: 2.03
